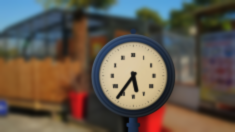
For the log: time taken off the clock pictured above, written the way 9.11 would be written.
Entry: 5.36
